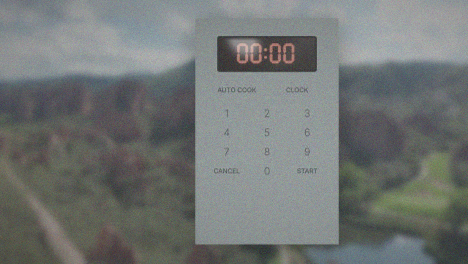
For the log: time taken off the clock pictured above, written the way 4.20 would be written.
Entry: 0.00
